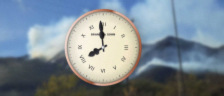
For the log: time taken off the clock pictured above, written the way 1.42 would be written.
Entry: 7.59
